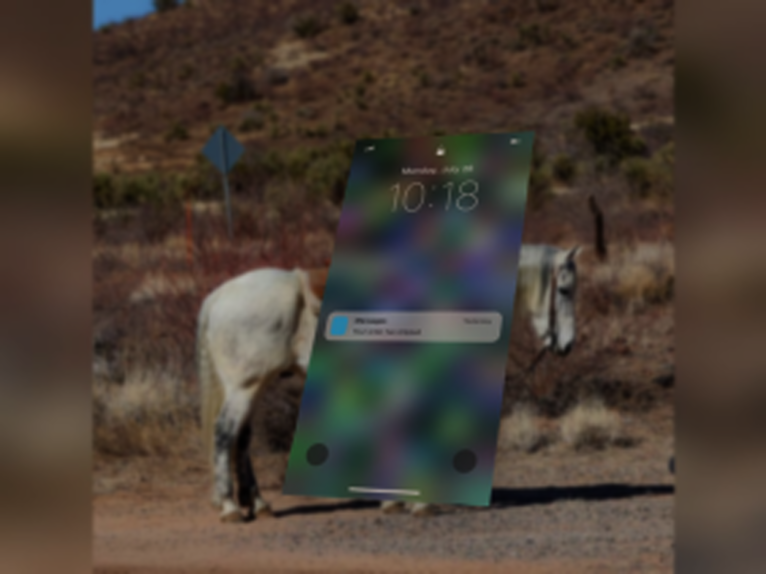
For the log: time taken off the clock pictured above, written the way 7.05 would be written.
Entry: 10.18
